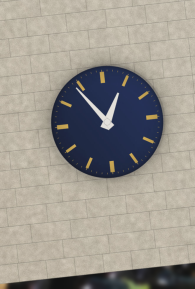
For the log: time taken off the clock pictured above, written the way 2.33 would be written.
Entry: 12.54
